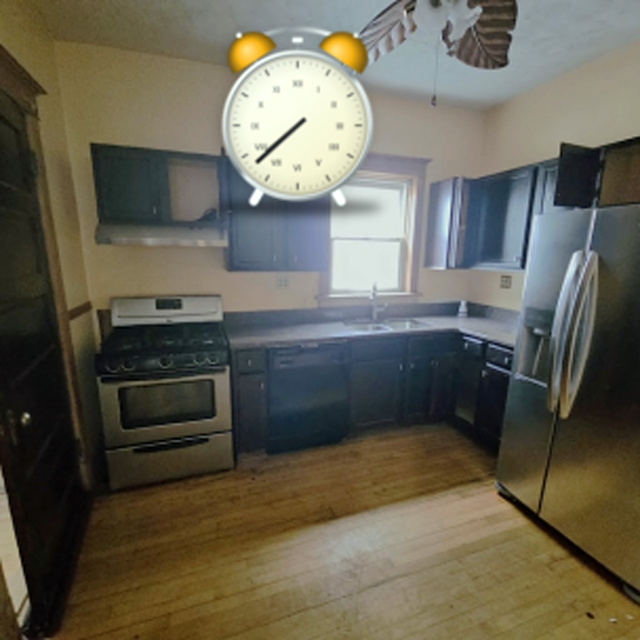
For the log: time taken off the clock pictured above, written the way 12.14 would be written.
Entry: 7.38
